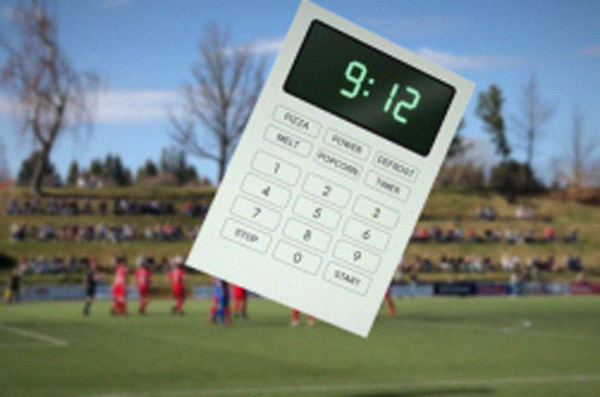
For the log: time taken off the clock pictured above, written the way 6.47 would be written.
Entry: 9.12
